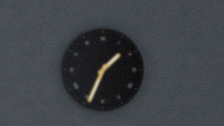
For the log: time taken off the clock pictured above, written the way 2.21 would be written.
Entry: 1.34
